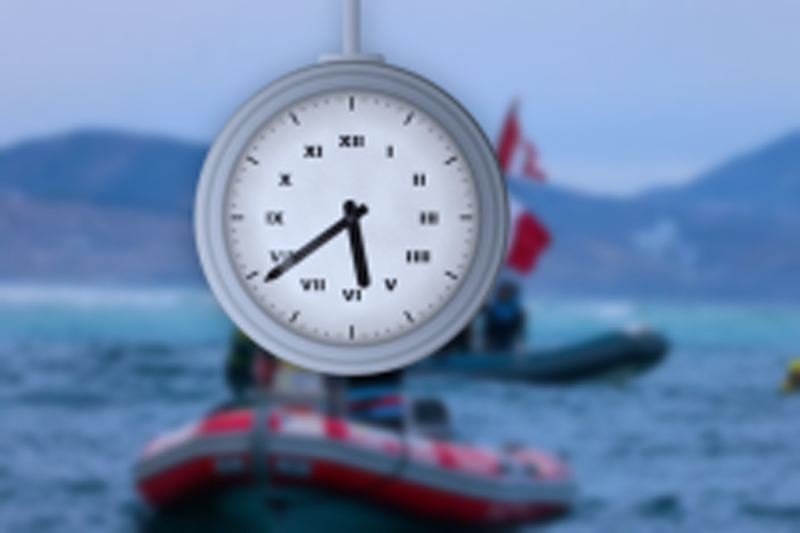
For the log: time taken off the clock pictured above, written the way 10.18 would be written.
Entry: 5.39
